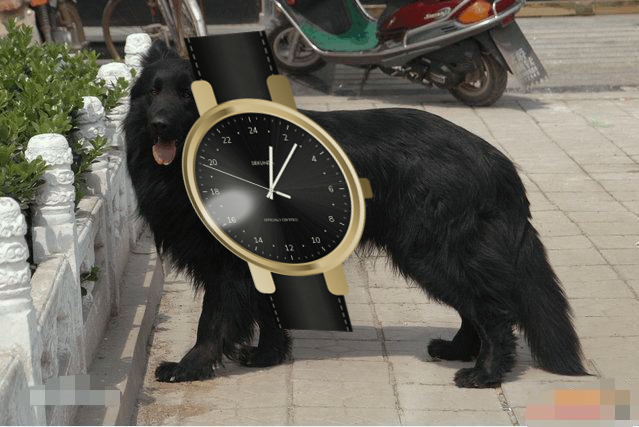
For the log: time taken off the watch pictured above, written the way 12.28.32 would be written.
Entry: 1.06.49
